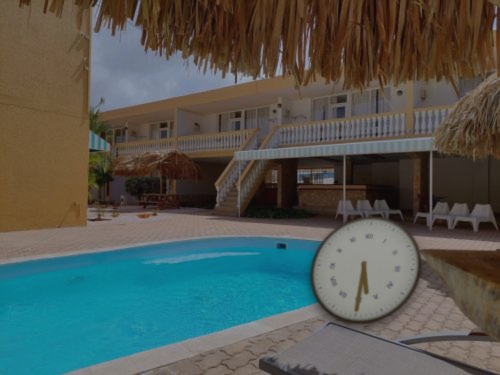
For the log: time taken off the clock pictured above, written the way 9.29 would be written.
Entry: 5.30
